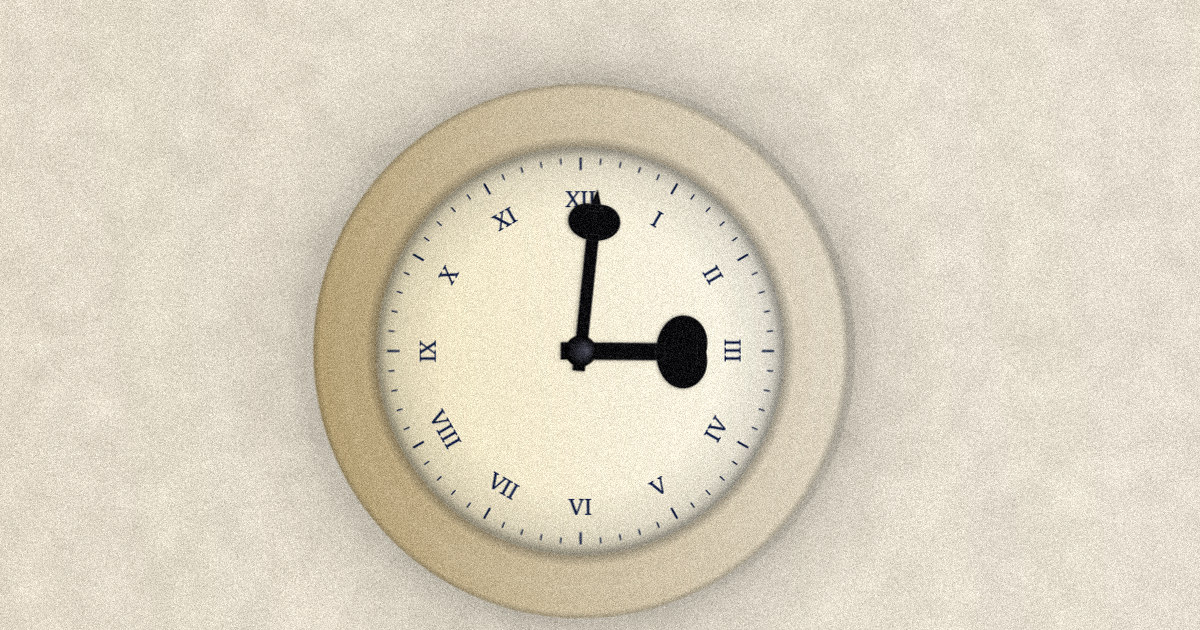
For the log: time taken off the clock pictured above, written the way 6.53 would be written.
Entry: 3.01
